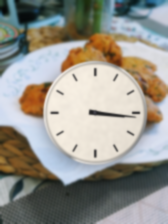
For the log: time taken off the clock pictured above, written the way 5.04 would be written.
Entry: 3.16
